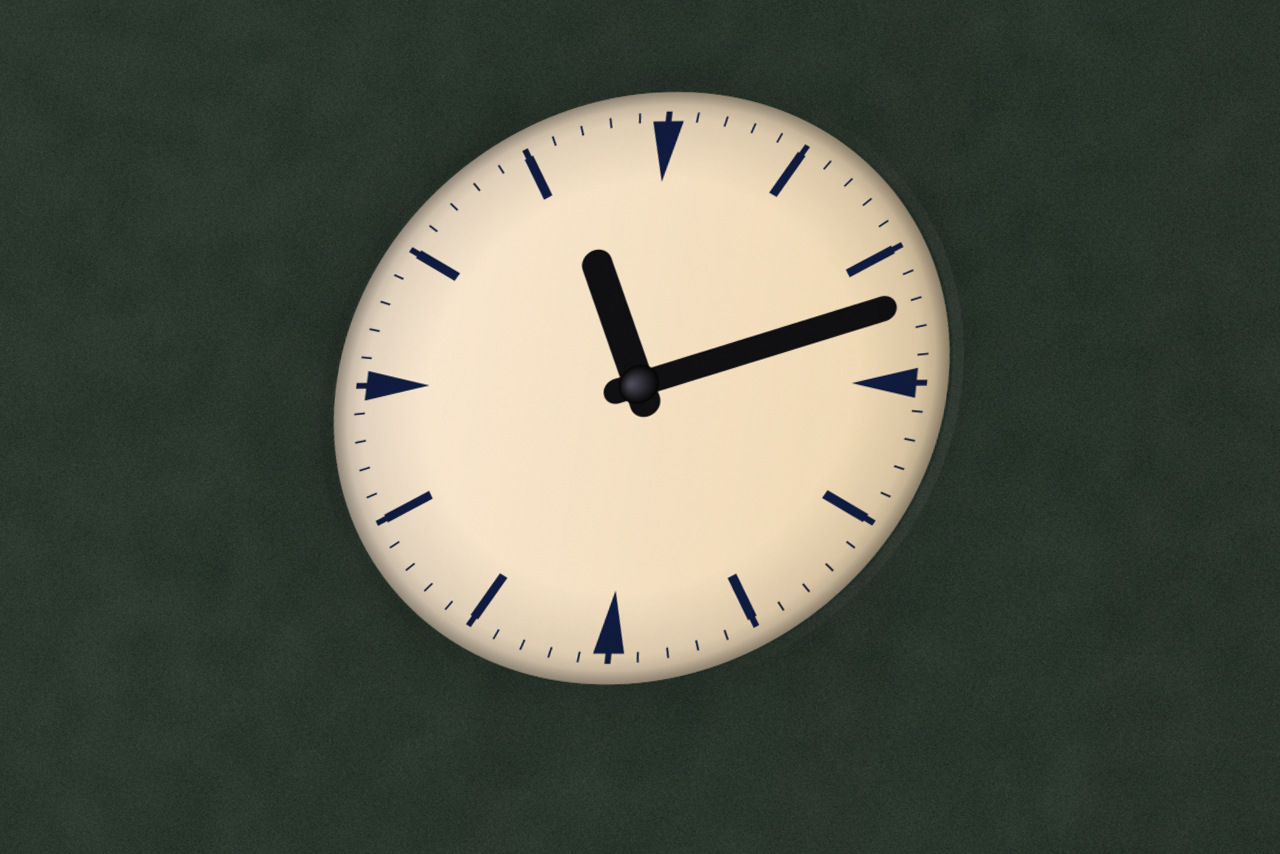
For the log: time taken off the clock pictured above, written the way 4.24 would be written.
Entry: 11.12
